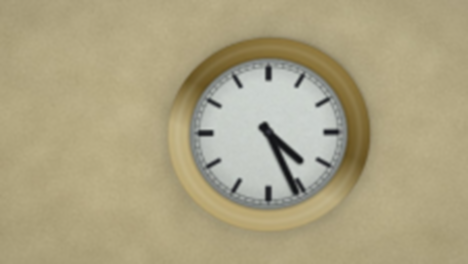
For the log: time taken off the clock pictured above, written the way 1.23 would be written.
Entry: 4.26
